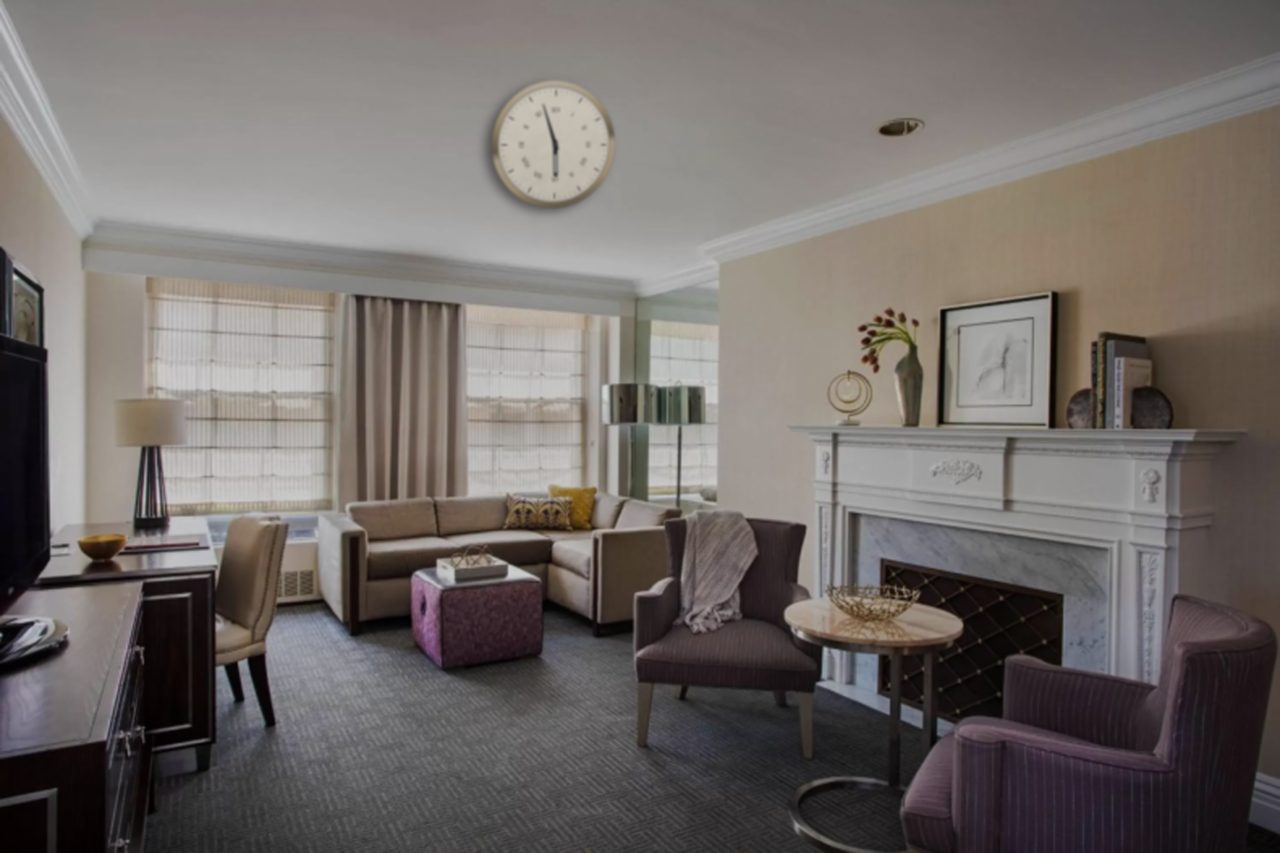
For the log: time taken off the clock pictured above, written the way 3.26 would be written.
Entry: 5.57
